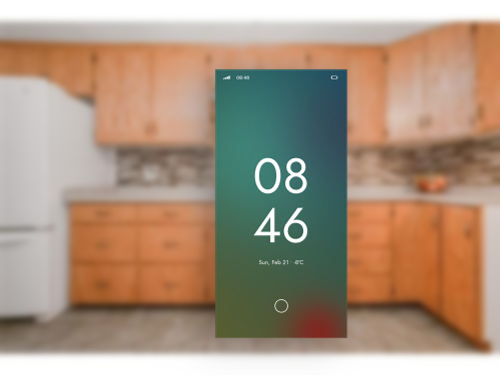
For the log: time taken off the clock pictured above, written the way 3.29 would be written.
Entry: 8.46
